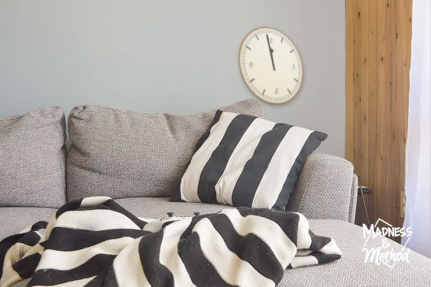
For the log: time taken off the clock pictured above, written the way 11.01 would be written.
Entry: 11.59
